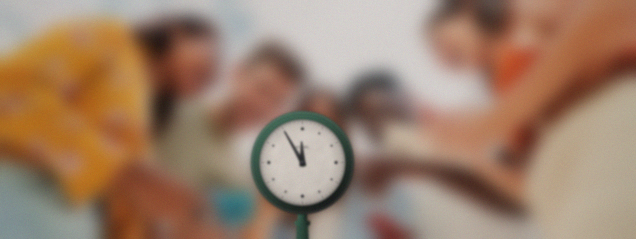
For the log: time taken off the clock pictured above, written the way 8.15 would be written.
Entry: 11.55
